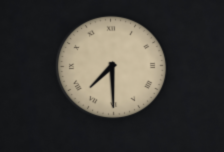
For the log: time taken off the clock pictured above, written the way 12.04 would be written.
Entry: 7.30
